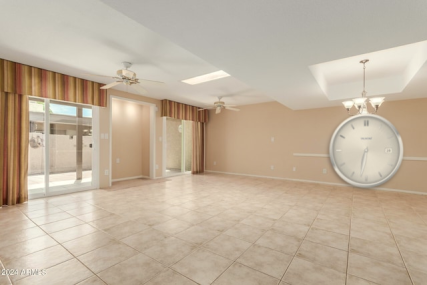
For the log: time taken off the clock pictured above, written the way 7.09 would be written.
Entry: 6.32
